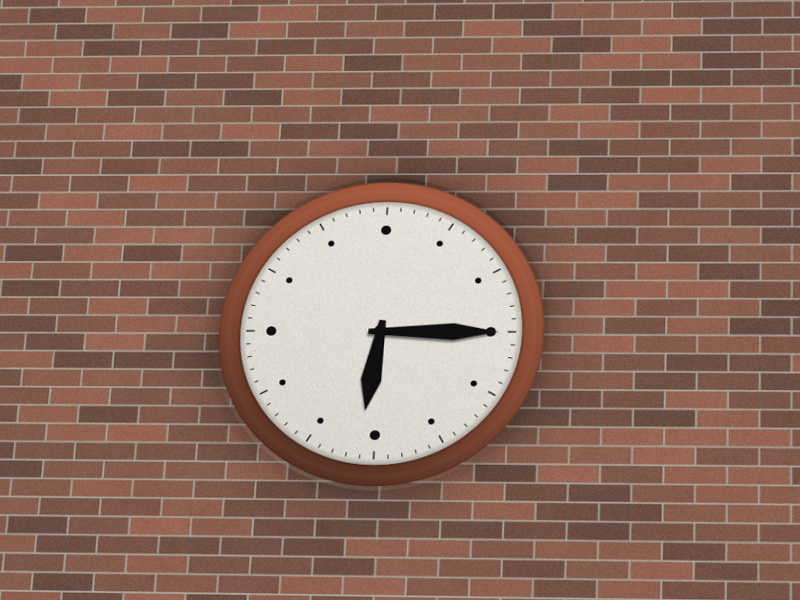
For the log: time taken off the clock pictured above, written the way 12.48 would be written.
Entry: 6.15
